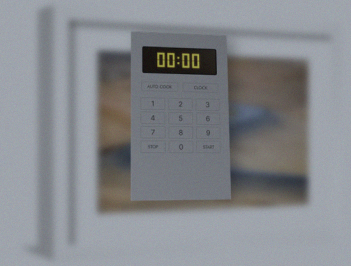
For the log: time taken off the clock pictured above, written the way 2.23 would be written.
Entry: 0.00
